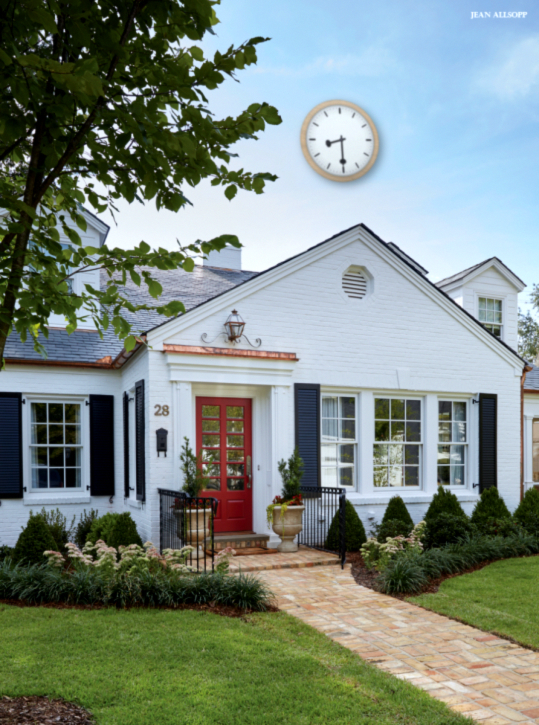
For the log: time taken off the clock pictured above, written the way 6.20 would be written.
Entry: 8.30
